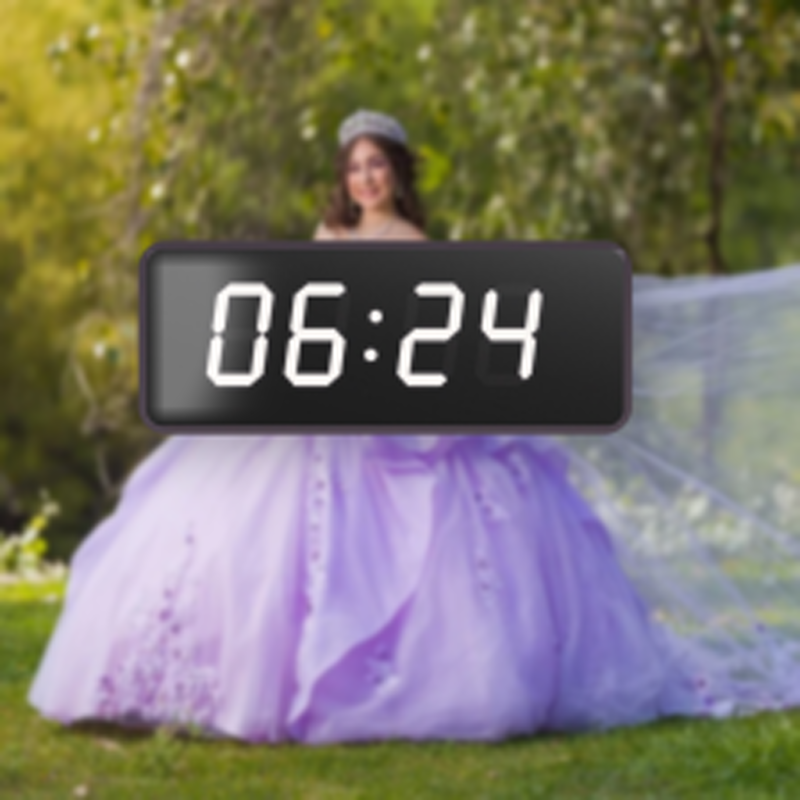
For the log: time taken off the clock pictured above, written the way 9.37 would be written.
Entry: 6.24
